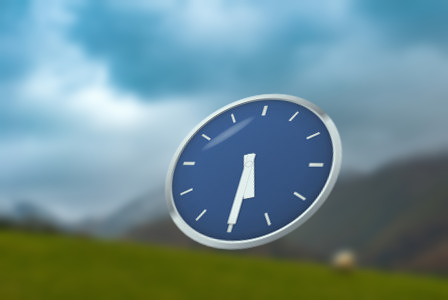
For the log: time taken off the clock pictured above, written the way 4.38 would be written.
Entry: 5.30
